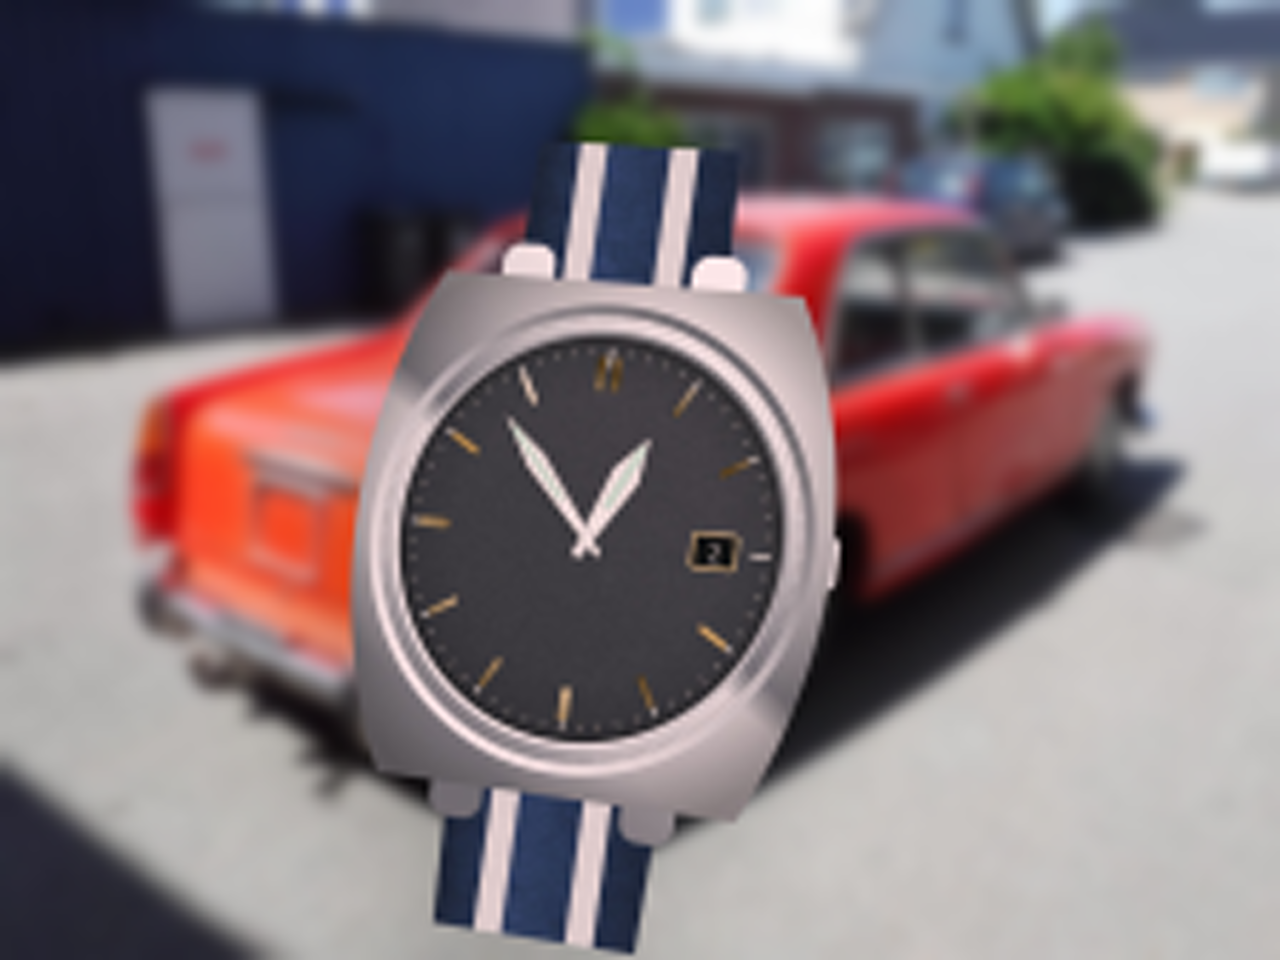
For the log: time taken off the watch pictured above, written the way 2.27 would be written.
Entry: 12.53
